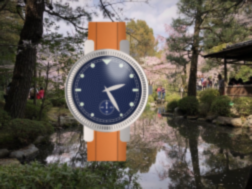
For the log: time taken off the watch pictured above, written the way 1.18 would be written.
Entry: 2.25
